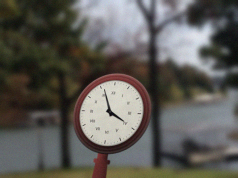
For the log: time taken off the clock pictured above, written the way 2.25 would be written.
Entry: 3.56
